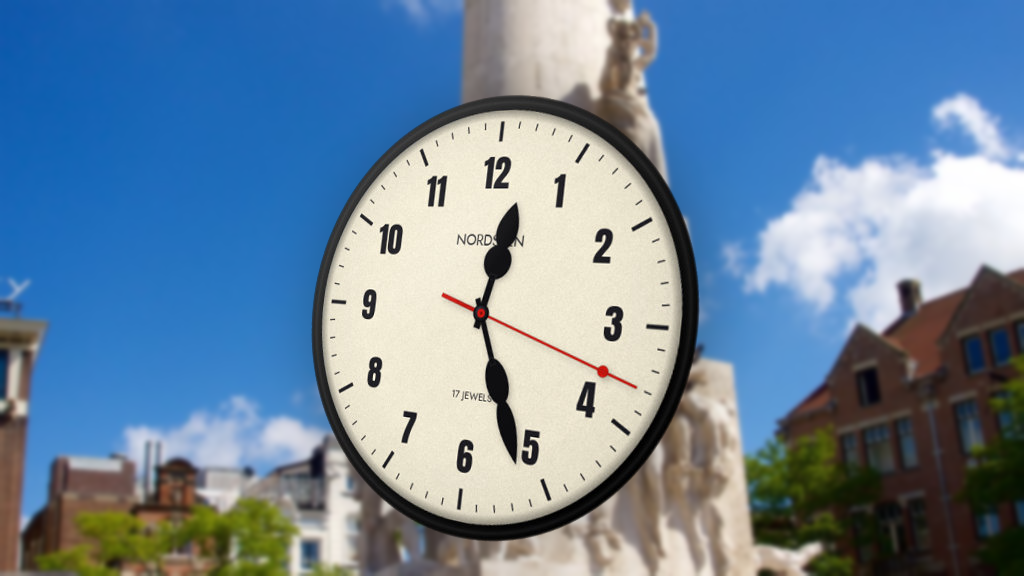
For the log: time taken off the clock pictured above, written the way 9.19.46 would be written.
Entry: 12.26.18
